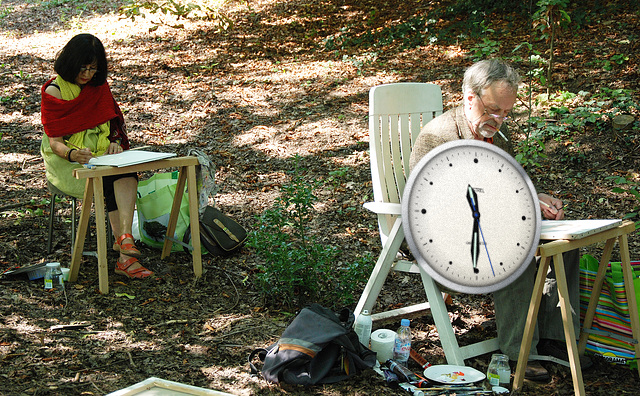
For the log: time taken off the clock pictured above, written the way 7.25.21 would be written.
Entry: 11.30.27
